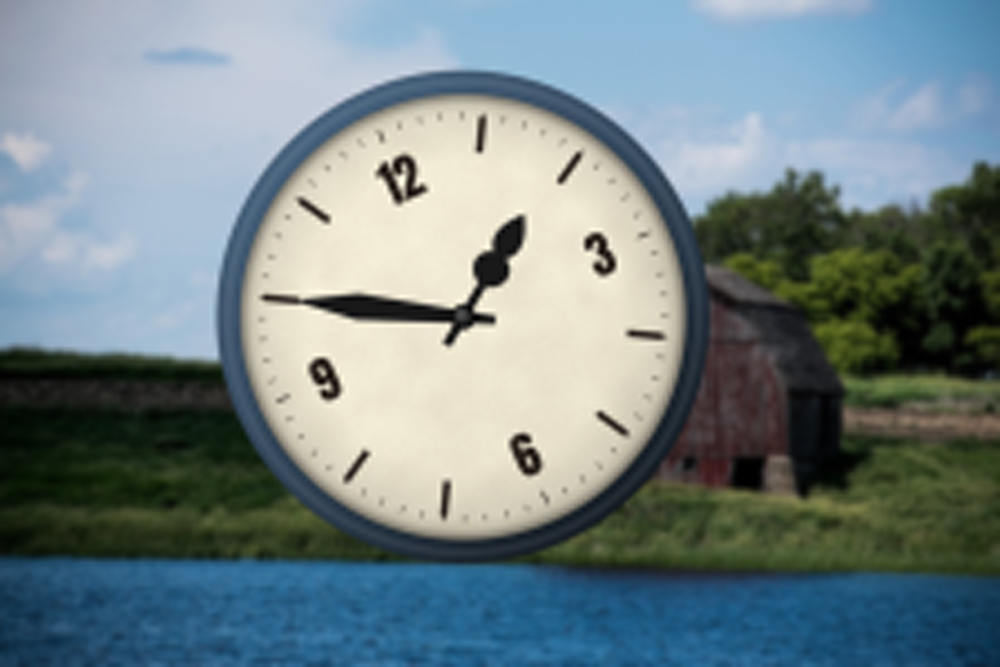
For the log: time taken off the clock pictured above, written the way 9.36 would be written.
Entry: 1.50
